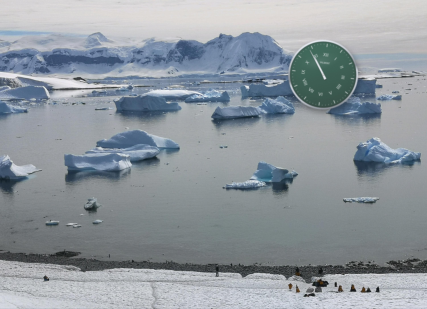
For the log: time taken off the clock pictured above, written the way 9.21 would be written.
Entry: 10.54
